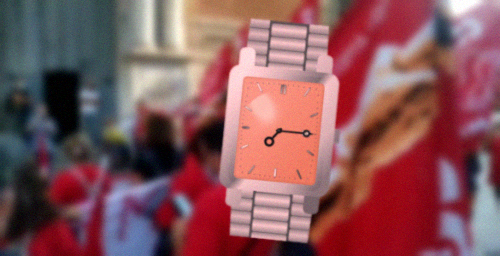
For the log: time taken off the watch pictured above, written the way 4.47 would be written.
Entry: 7.15
